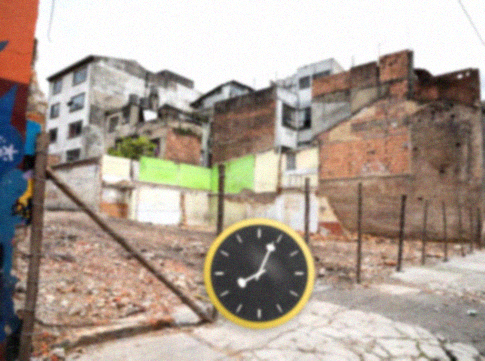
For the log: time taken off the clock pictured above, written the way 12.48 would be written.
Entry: 8.04
